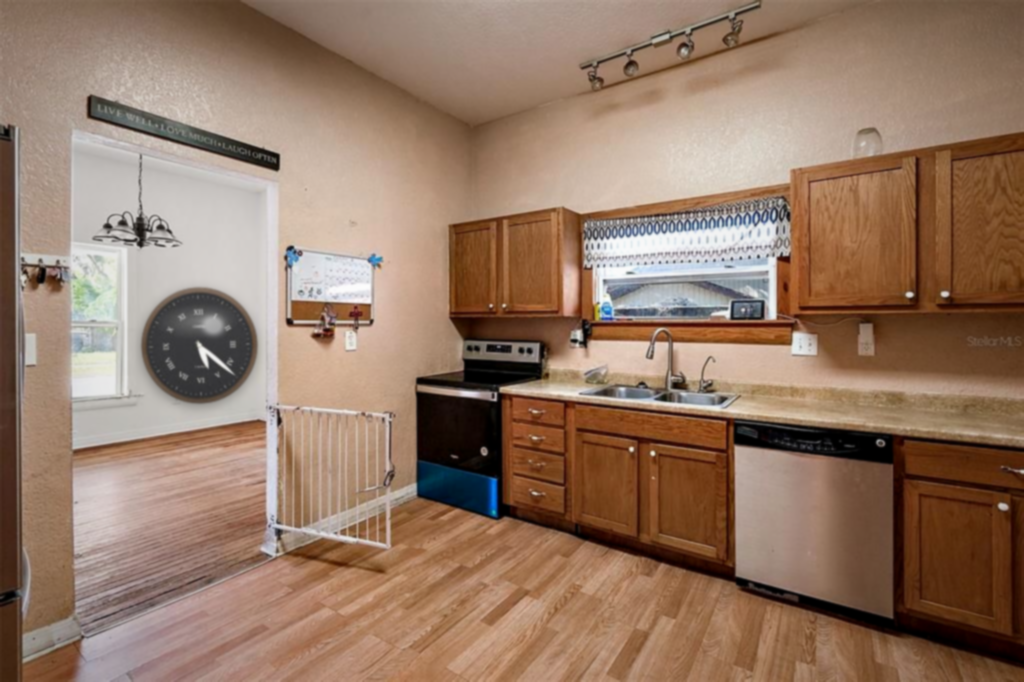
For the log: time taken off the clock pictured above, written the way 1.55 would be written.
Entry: 5.22
